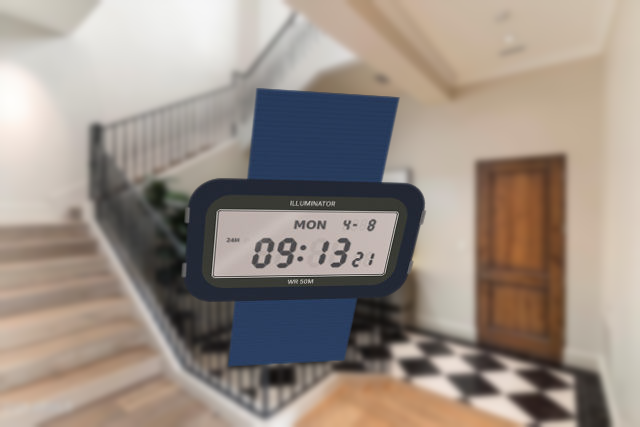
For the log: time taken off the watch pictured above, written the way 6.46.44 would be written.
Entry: 9.13.21
